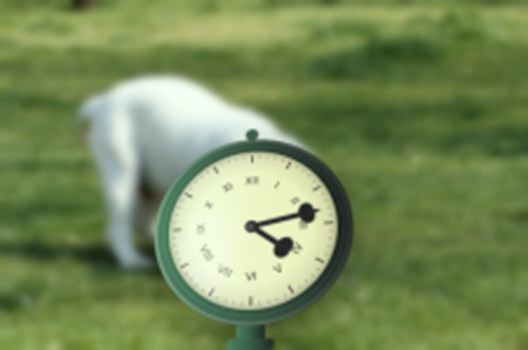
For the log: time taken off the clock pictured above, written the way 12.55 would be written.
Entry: 4.13
